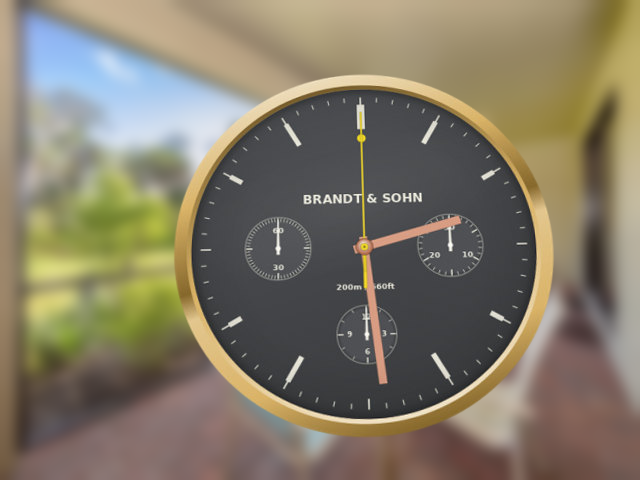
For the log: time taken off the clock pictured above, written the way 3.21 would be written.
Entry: 2.29
